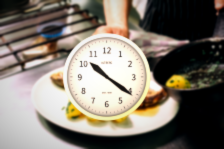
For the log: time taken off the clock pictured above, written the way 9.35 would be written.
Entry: 10.21
